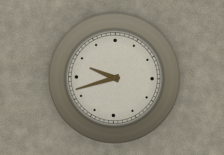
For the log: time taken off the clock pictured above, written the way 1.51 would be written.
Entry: 9.42
